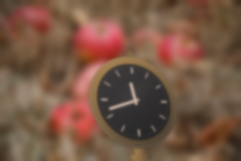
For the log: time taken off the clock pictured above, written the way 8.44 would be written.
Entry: 11.42
